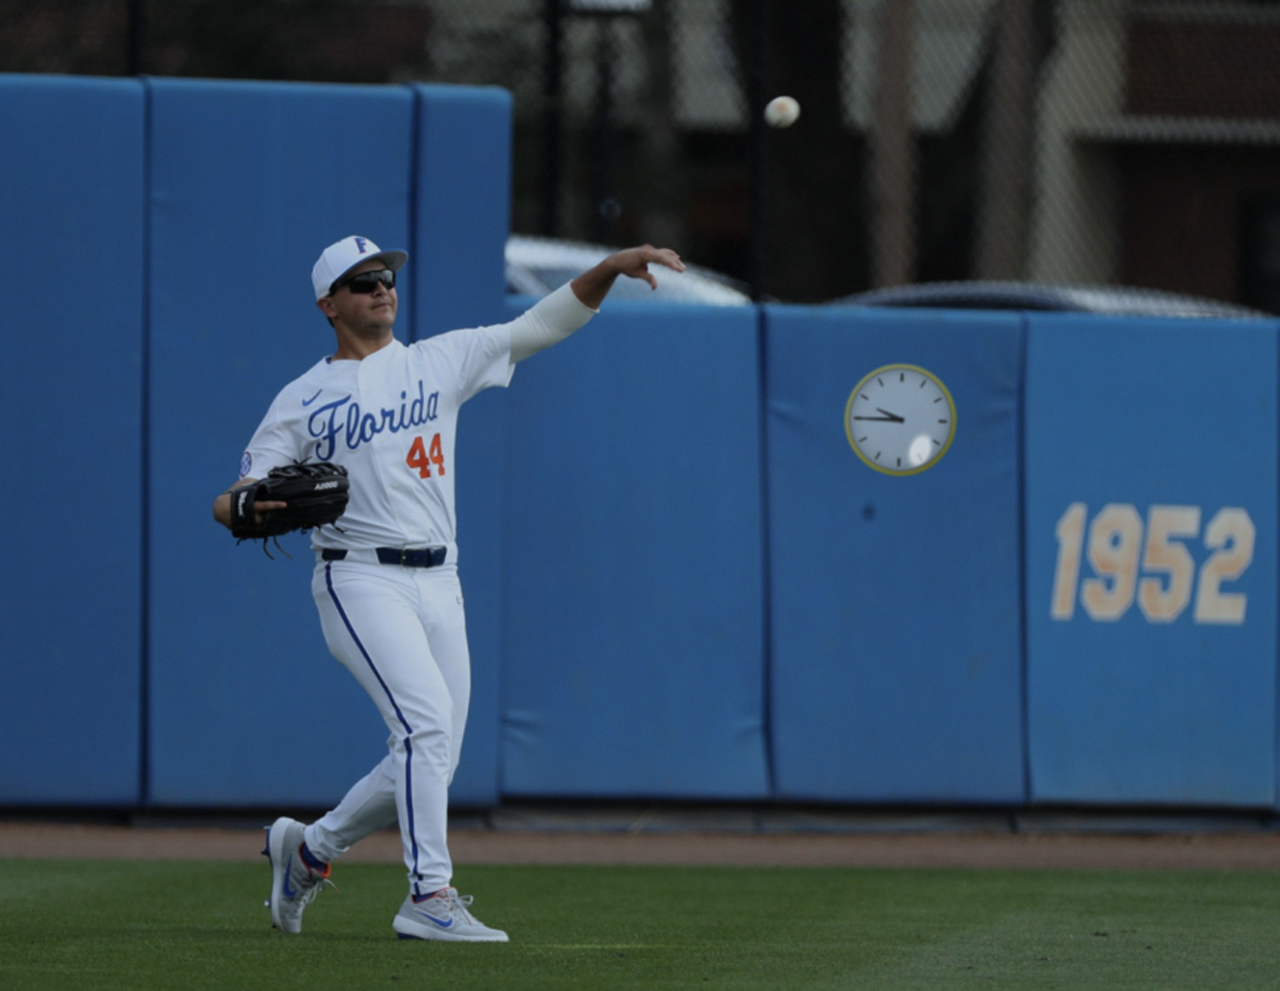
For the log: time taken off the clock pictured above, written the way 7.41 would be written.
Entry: 9.45
